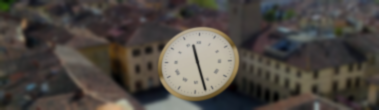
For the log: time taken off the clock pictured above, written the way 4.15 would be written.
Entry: 11.27
